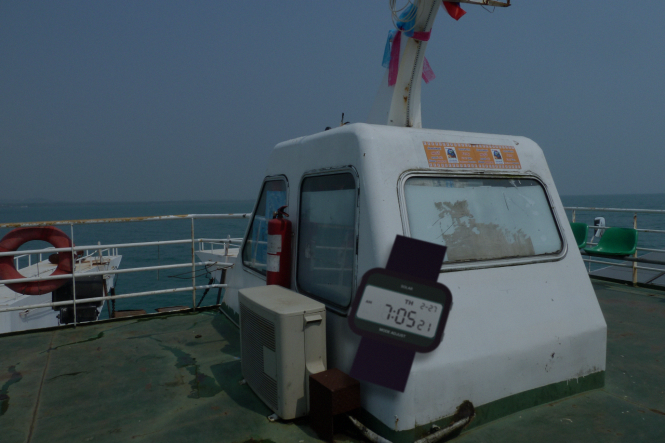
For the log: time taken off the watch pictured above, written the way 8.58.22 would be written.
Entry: 7.05.21
